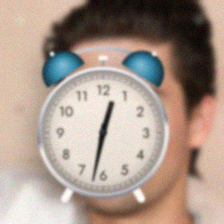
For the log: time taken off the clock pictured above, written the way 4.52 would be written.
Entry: 12.32
